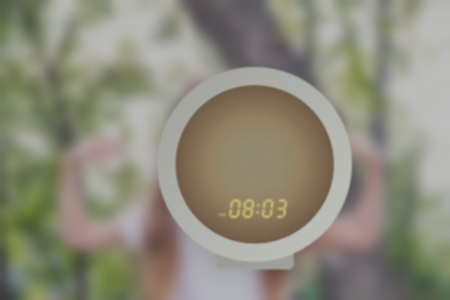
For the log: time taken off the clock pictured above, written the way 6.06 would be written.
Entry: 8.03
